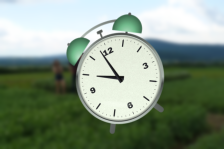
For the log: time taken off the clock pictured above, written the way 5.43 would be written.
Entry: 9.58
